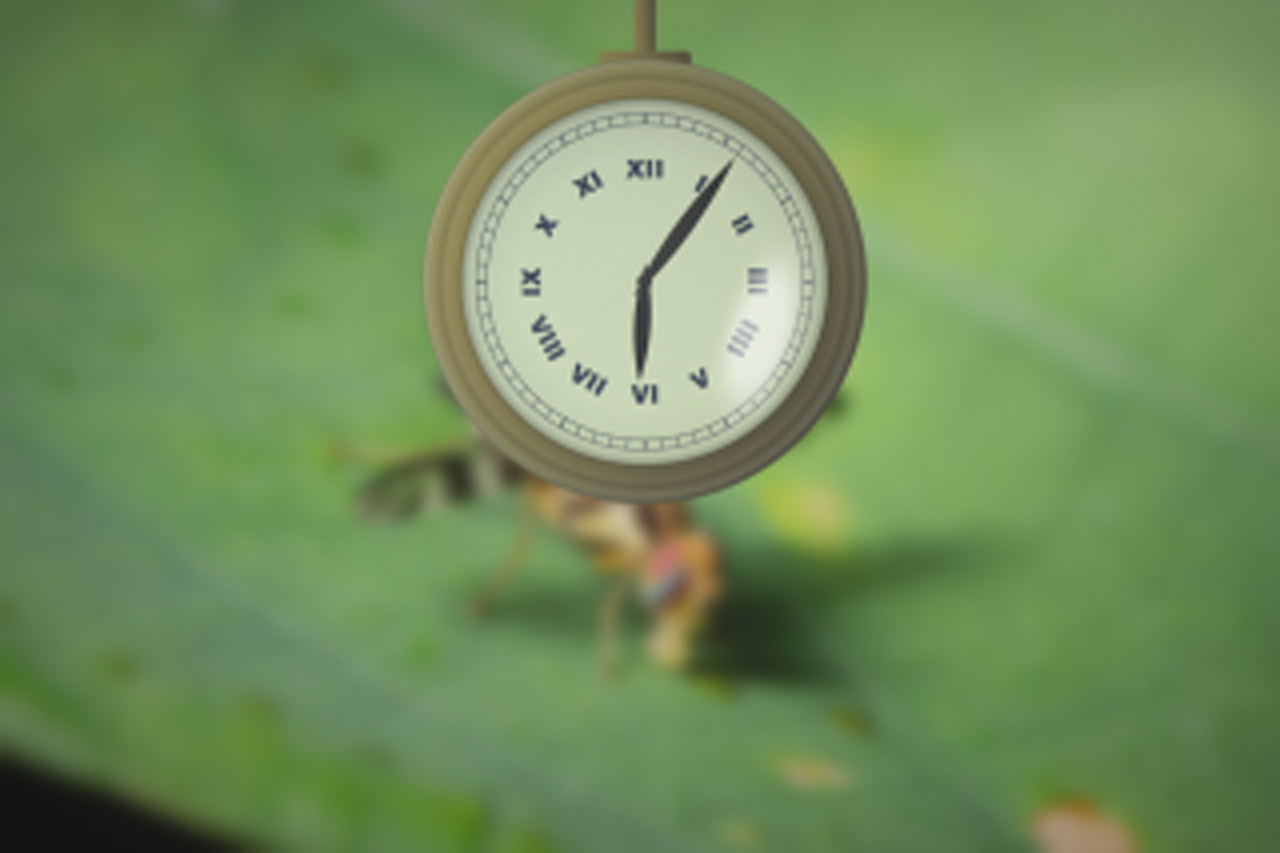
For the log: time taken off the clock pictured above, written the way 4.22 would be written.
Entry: 6.06
